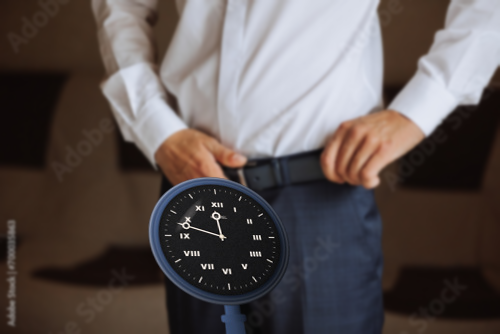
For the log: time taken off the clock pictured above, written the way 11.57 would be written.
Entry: 11.48
